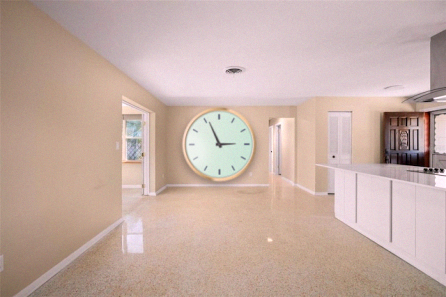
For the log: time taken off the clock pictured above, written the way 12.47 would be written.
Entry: 2.56
